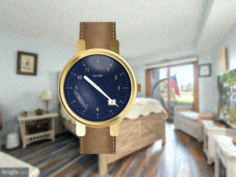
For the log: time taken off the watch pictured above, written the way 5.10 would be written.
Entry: 10.22
